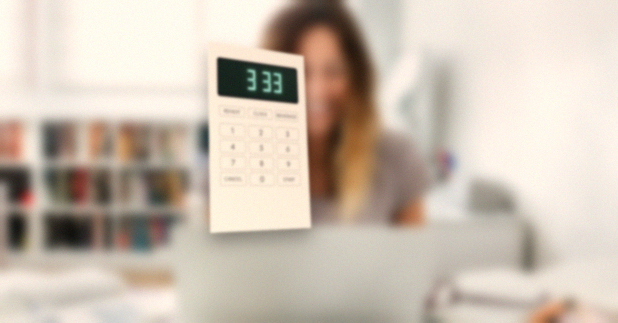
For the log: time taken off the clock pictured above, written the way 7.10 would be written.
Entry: 3.33
